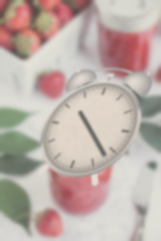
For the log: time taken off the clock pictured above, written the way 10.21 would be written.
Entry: 10.22
